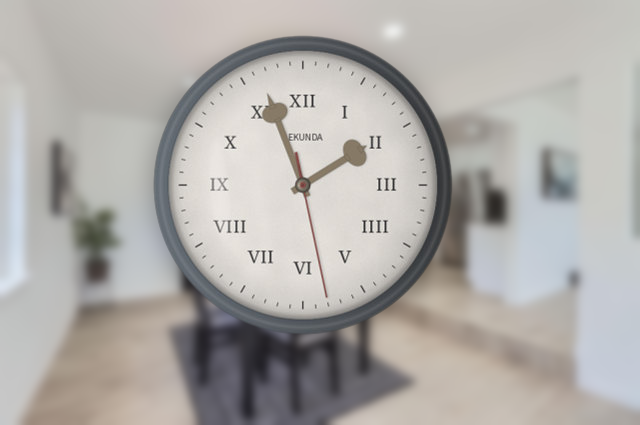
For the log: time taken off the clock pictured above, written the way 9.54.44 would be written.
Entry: 1.56.28
